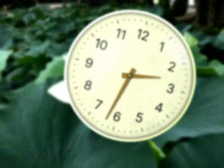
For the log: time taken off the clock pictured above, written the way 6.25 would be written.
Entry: 2.32
